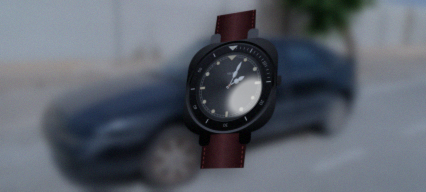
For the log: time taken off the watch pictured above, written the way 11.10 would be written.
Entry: 2.04
